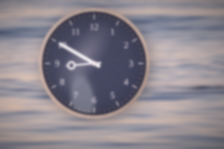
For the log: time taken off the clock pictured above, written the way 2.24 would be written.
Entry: 8.50
